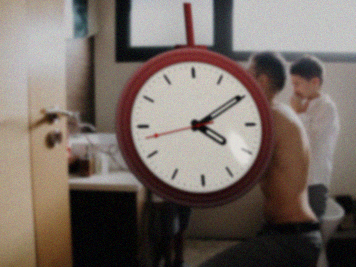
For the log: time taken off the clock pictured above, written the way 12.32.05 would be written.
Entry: 4.09.43
